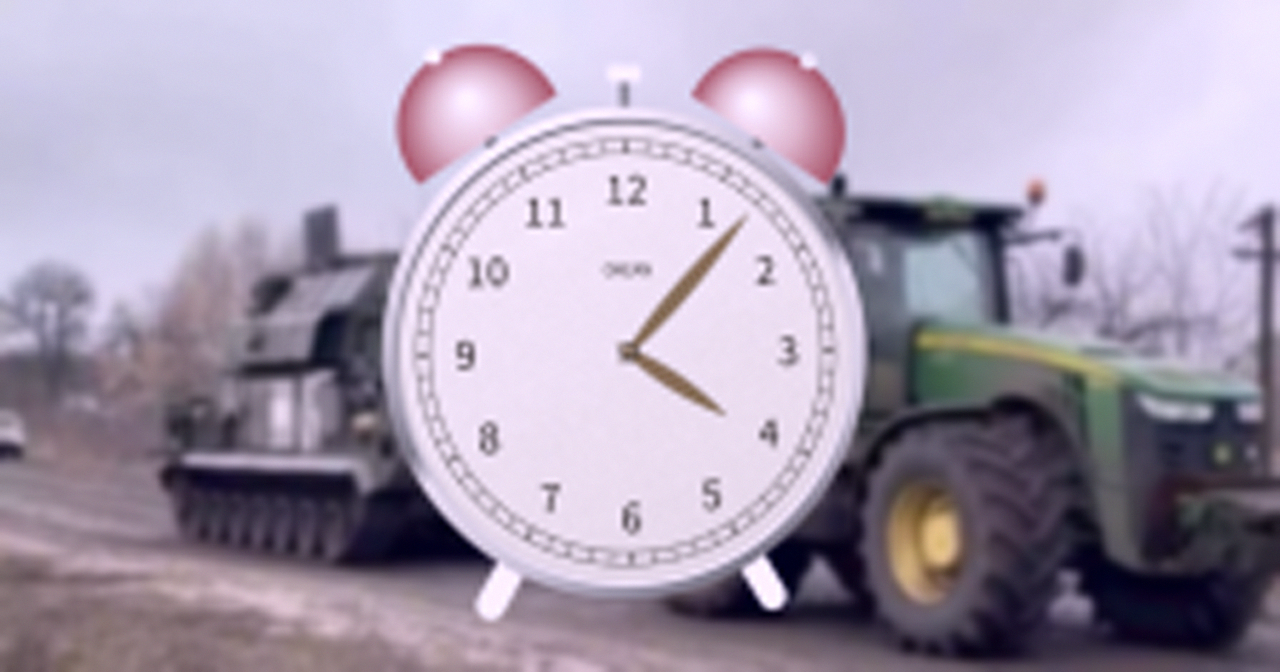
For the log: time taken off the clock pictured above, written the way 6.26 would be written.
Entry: 4.07
